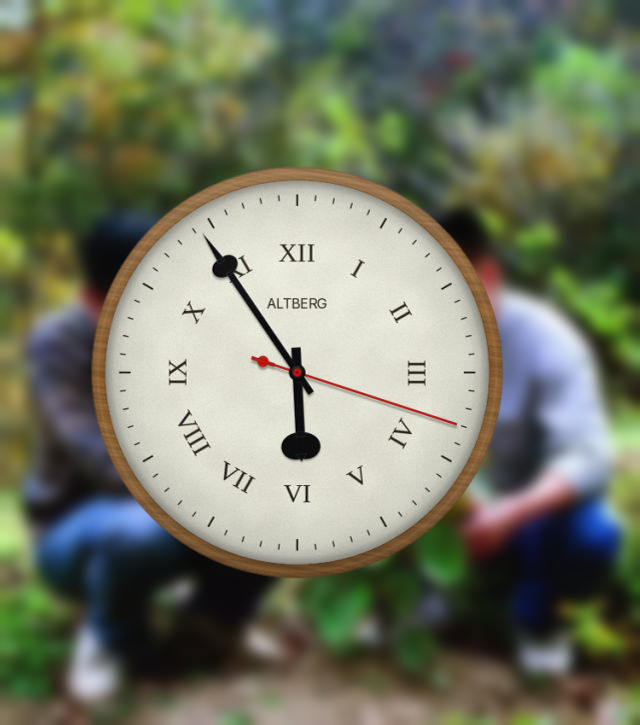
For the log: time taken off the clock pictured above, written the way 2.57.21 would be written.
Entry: 5.54.18
